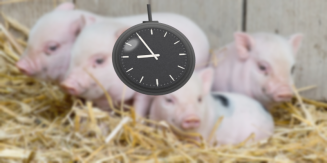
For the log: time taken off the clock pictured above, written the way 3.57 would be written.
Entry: 8.55
